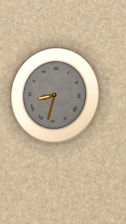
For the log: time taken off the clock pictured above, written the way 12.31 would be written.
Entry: 8.32
